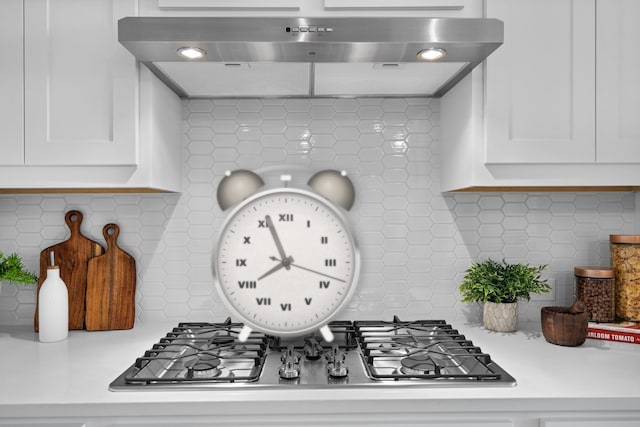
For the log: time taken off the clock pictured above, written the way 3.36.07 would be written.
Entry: 7.56.18
